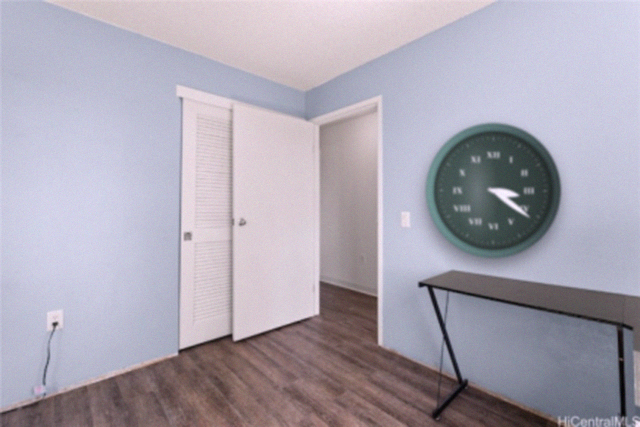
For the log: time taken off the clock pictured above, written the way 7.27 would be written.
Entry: 3.21
